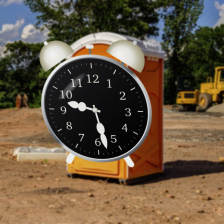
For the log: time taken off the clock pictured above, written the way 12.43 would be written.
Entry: 9.28
